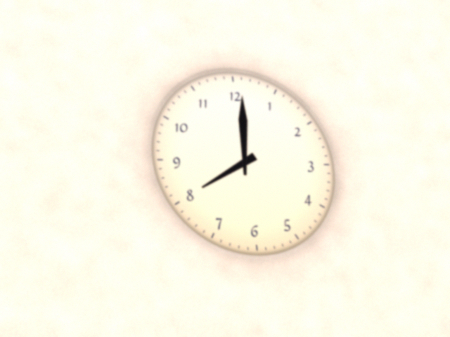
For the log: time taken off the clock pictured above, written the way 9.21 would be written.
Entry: 8.01
